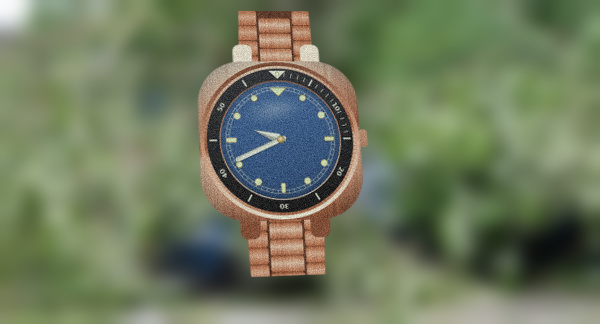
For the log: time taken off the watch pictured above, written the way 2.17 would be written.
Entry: 9.41
